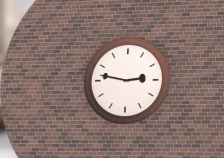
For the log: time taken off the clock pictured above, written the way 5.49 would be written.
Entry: 2.47
